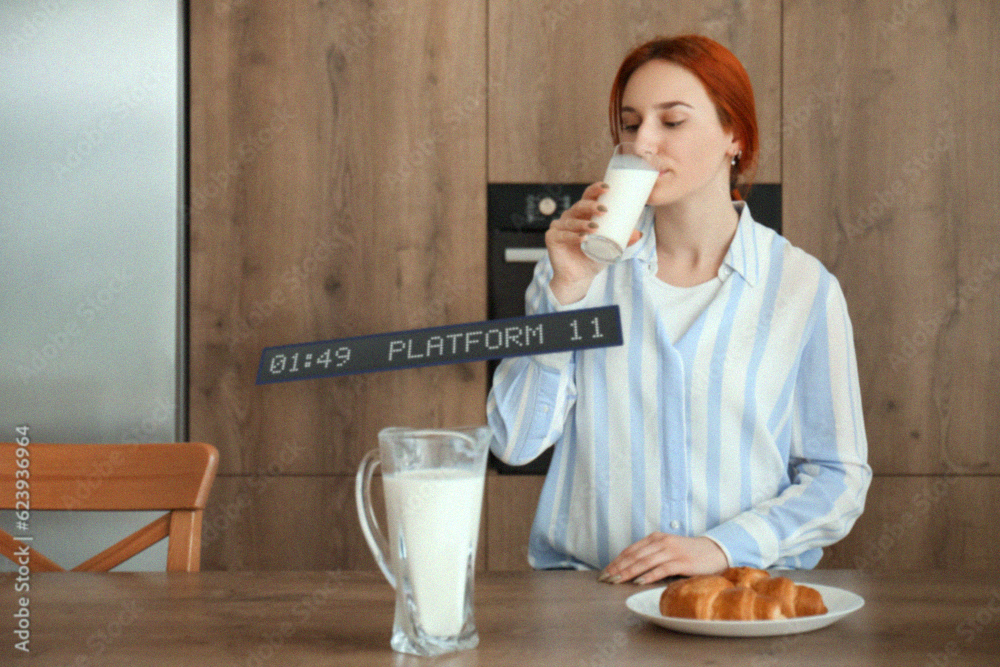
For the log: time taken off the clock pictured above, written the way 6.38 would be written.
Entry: 1.49
